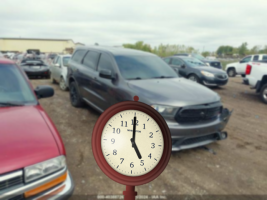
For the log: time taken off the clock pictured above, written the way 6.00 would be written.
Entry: 5.00
